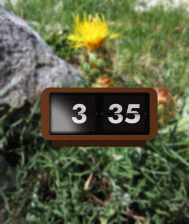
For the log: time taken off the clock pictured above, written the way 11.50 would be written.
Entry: 3.35
